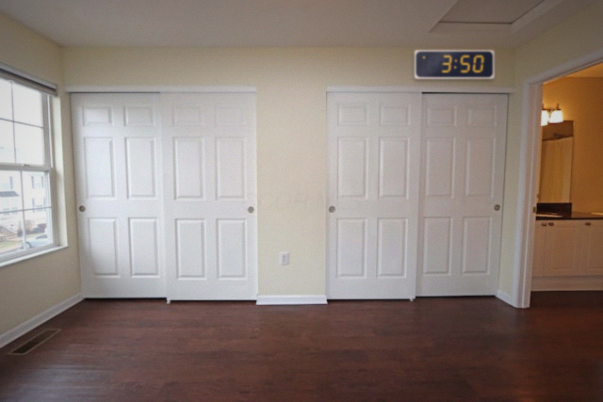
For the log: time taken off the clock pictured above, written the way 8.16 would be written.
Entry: 3.50
